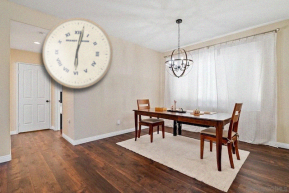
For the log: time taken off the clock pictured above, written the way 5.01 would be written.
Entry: 6.02
